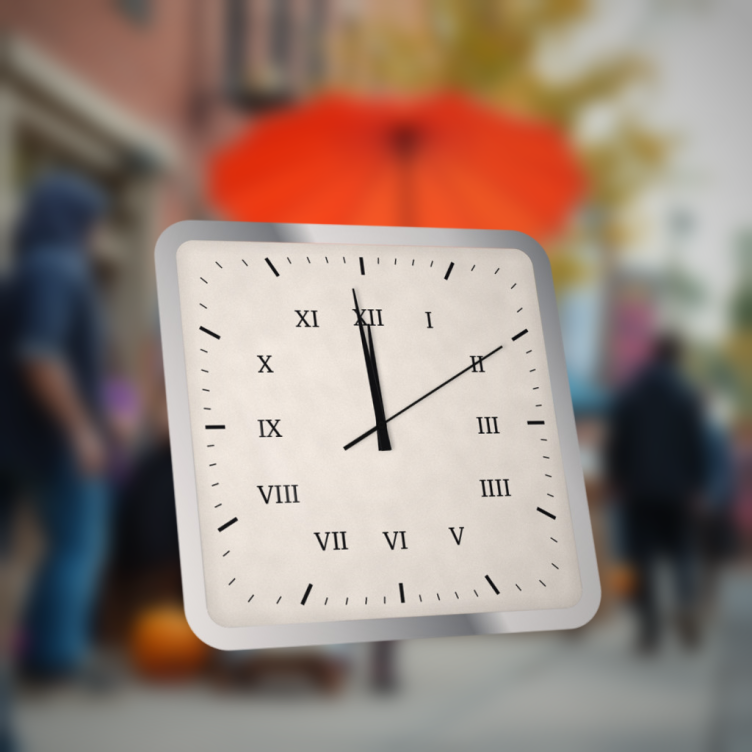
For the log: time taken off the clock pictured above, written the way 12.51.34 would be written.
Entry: 11.59.10
